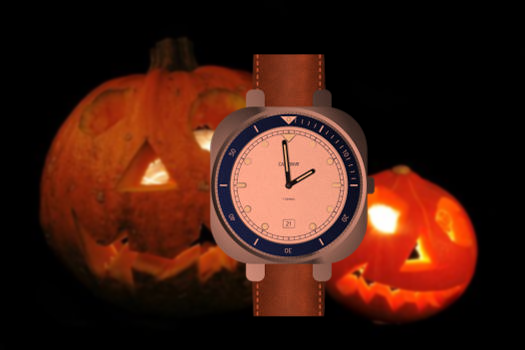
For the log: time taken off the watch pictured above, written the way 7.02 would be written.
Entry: 1.59
